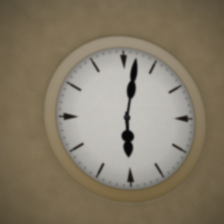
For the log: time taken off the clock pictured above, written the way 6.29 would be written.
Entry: 6.02
